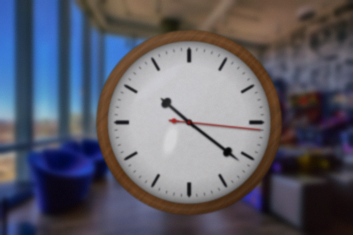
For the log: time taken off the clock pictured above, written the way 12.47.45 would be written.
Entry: 10.21.16
